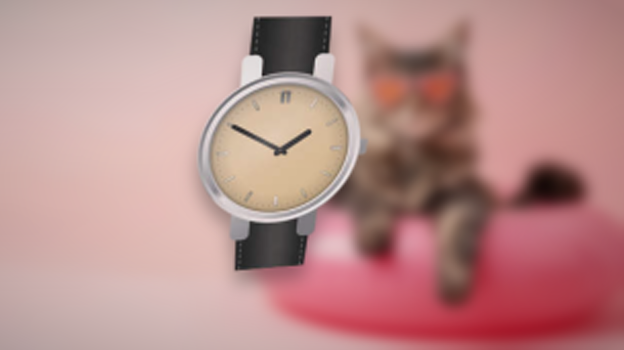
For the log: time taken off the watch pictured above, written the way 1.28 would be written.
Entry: 1.50
